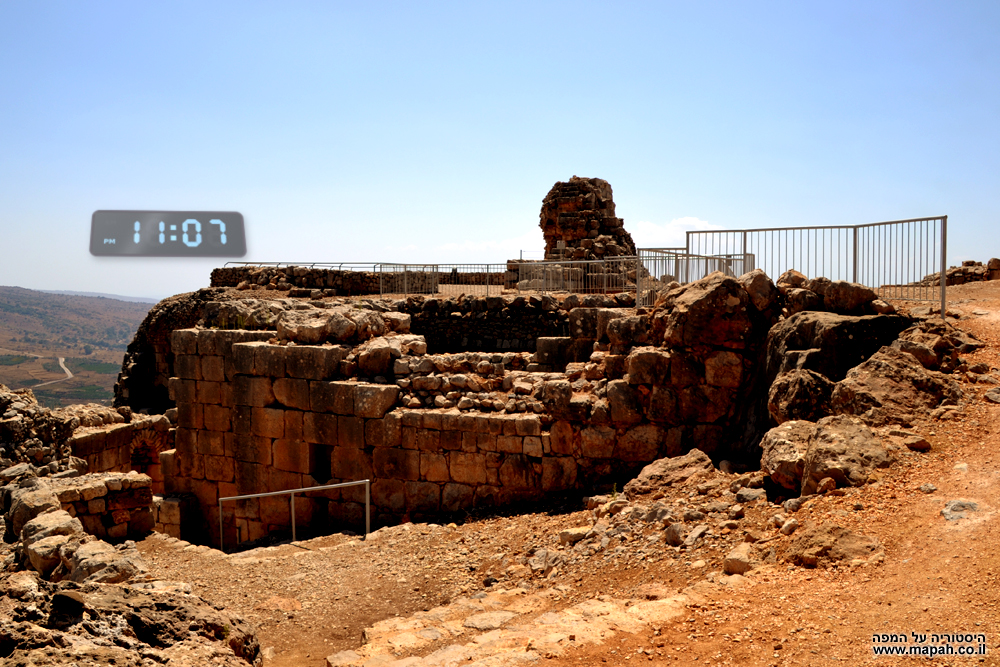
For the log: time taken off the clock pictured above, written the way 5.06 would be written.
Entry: 11.07
